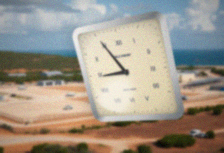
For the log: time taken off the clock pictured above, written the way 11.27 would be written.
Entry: 8.55
